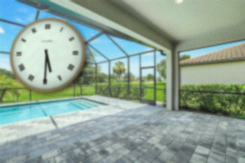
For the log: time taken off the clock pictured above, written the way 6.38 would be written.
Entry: 5.30
